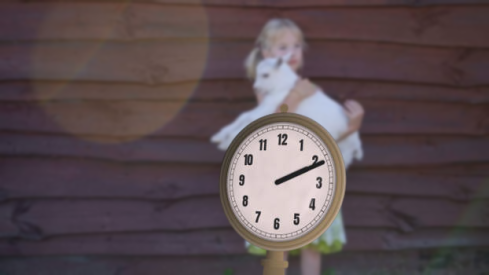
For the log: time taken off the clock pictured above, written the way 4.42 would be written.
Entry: 2.11
